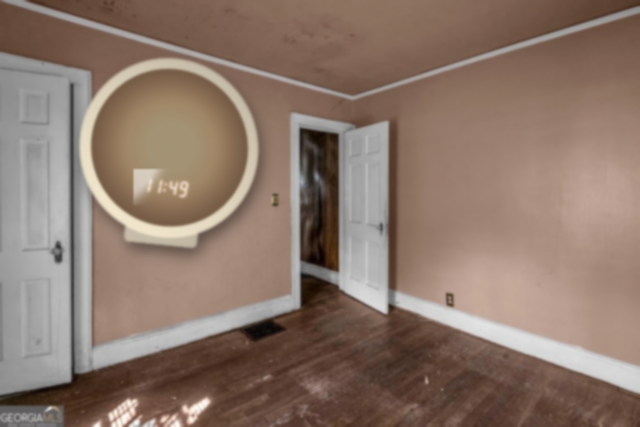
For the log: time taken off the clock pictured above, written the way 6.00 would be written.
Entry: 11.49
